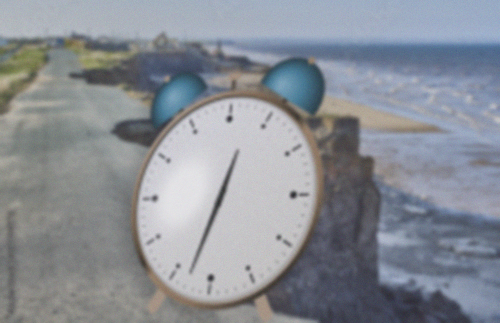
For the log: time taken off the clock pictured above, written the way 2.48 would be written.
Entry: 12.33
